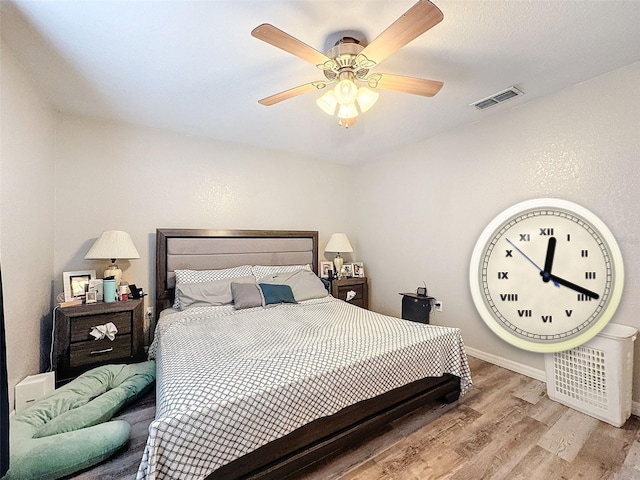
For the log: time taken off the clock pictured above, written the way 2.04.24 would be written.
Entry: 12.18.52
